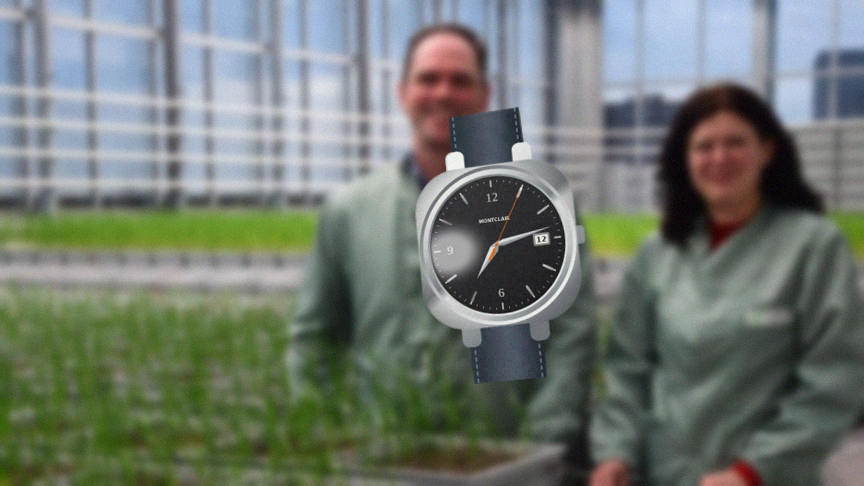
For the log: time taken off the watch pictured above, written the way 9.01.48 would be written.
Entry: 7.13.05
